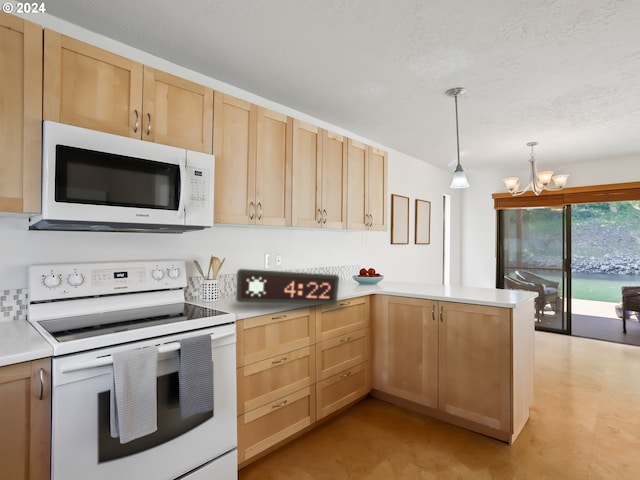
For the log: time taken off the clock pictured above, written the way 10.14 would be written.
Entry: 4.22
